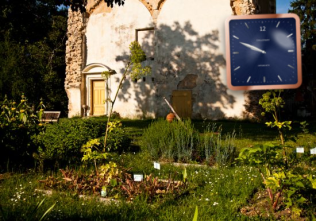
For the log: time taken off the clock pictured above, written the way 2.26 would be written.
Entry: 9.49
